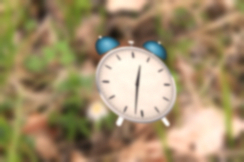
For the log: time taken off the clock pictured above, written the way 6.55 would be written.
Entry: 12.32
